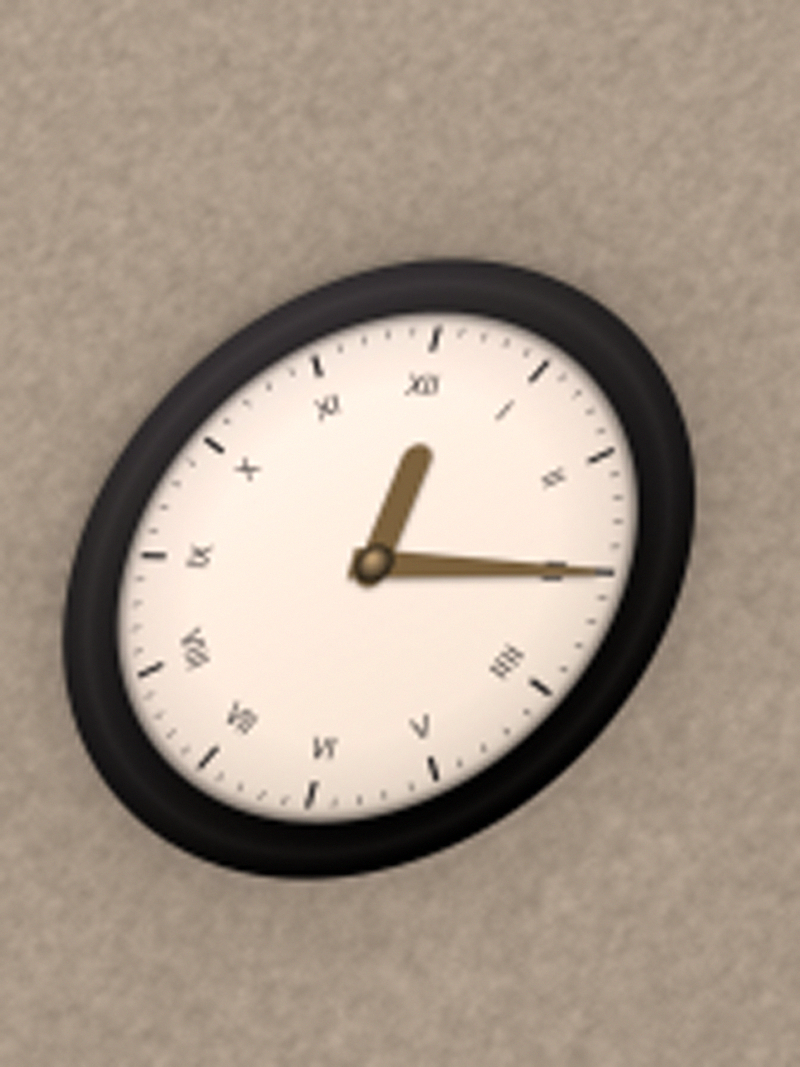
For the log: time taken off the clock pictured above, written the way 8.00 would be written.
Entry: 12.15
